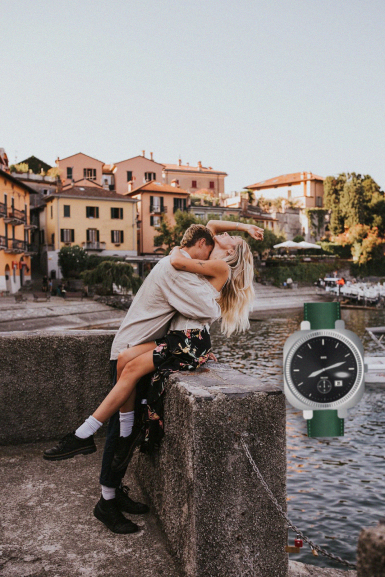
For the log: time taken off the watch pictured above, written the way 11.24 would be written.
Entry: 8.12
